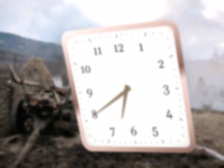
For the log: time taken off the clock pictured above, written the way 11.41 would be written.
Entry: 6.40
